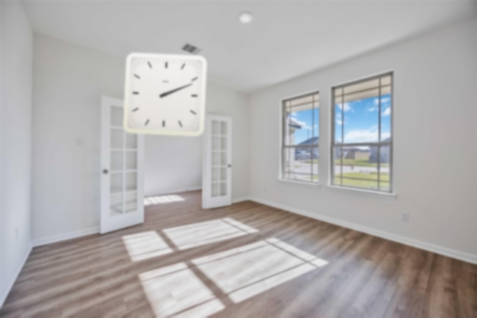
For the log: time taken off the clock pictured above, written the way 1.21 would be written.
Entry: 2.11
